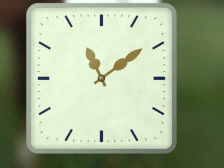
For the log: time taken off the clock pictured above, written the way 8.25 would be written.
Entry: 11.09
